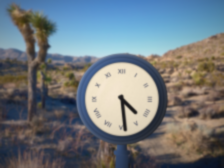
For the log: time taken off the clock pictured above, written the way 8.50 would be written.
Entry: 4.29
